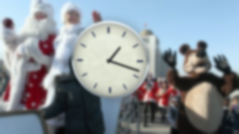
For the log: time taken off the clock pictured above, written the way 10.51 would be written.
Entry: 1.18
